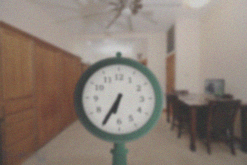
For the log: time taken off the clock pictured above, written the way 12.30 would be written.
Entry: 6.35
